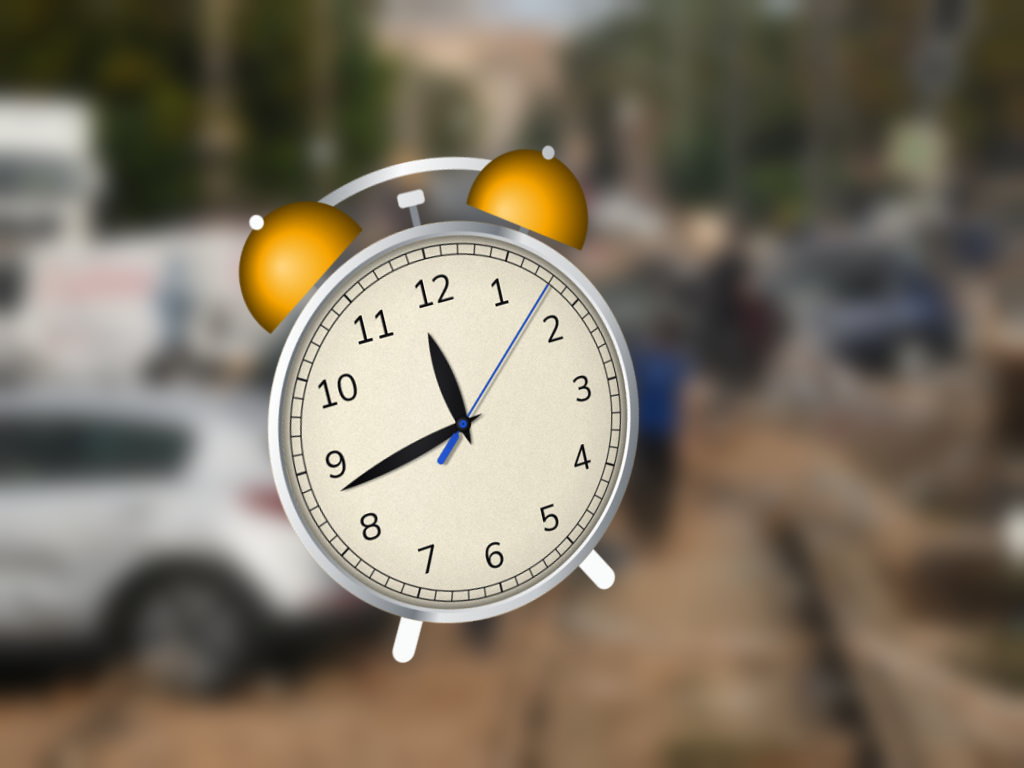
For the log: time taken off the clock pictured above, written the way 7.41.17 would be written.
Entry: 11.43.08
